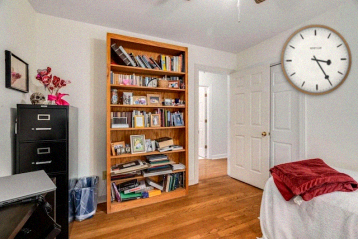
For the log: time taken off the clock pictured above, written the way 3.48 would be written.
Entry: 3.25
